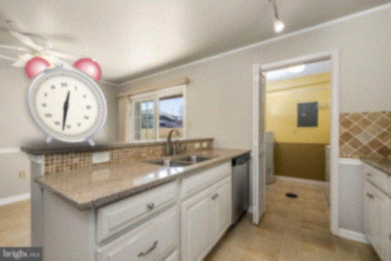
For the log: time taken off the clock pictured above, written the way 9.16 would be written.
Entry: 12.32
